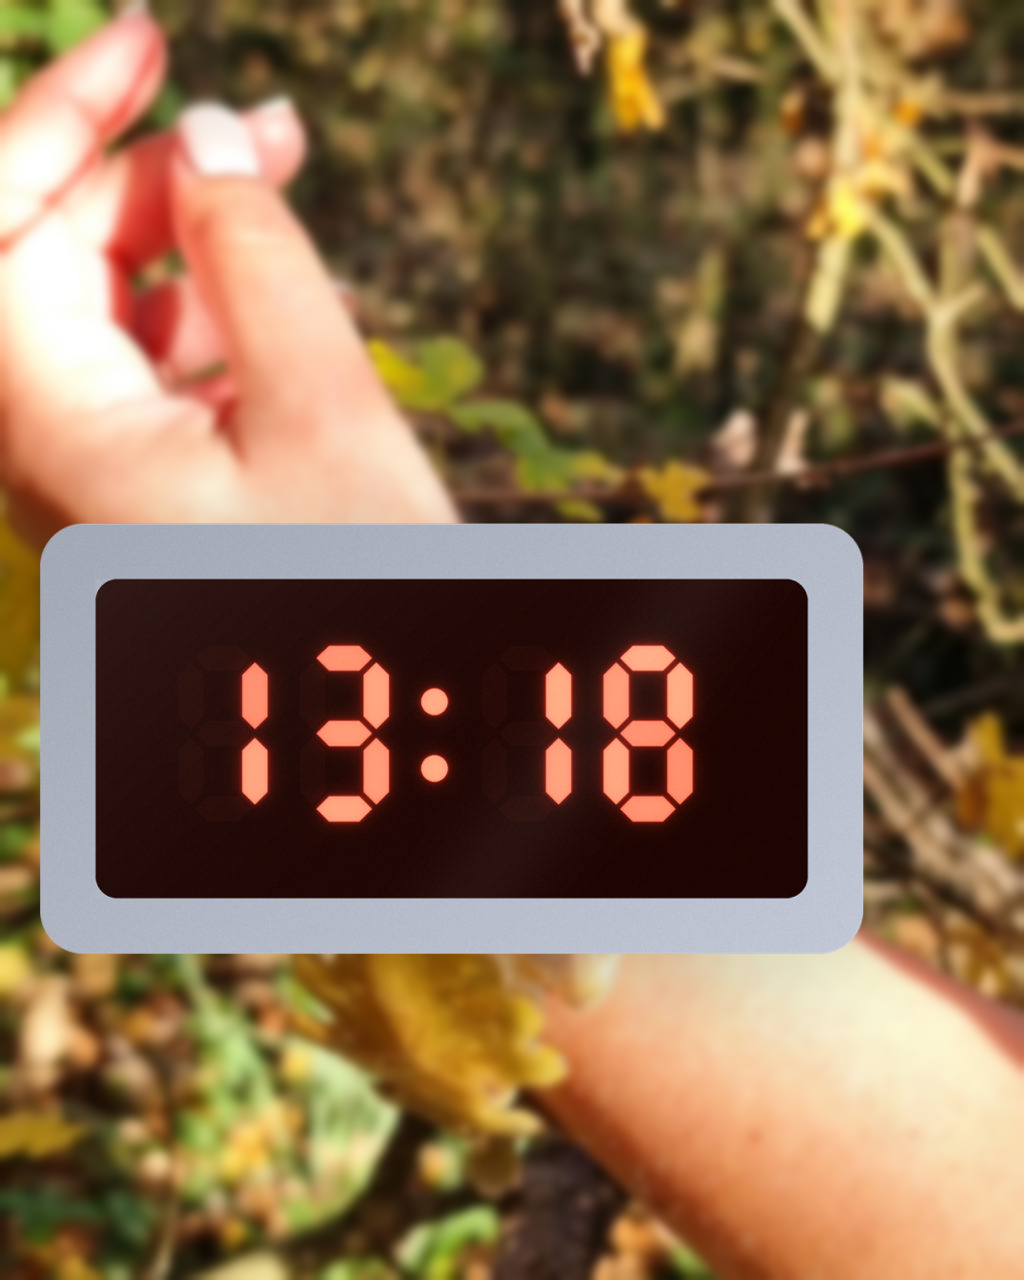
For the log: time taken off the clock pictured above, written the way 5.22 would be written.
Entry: 13.18
